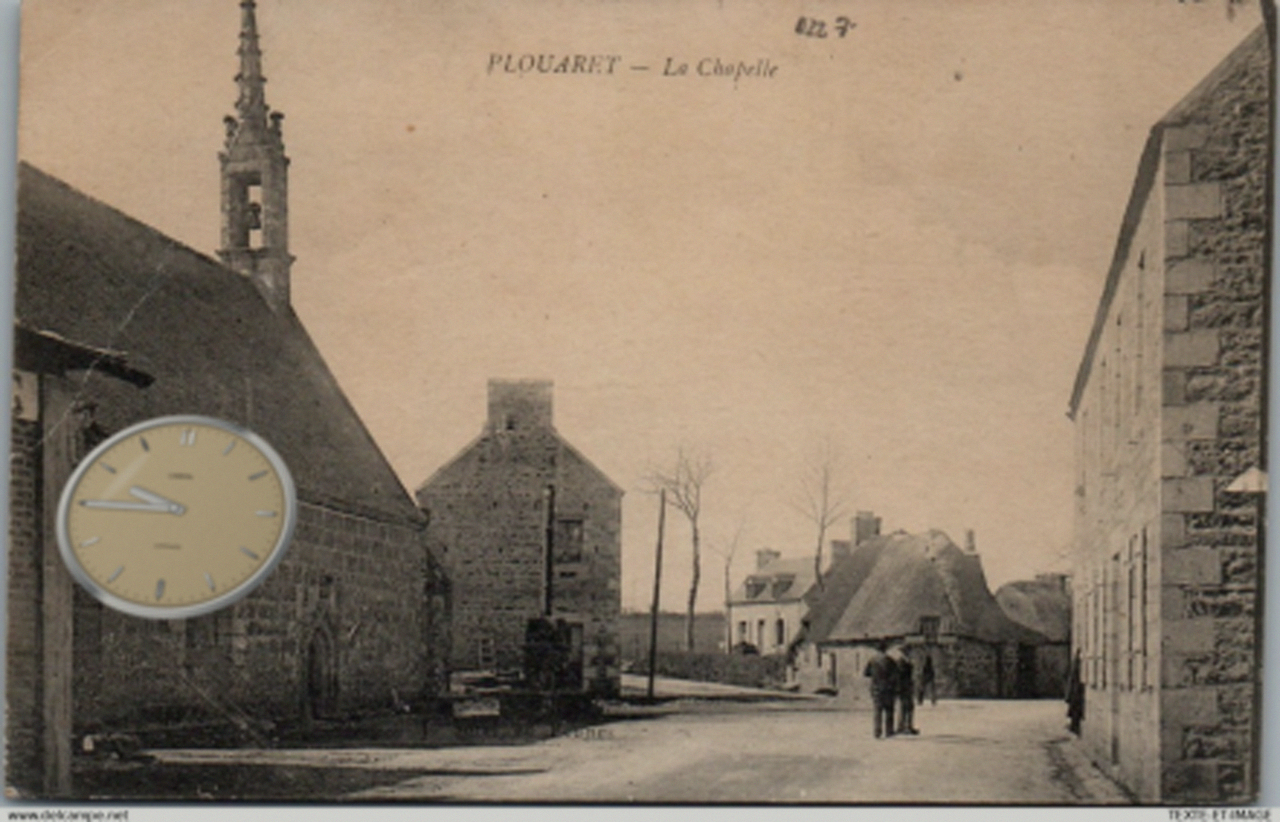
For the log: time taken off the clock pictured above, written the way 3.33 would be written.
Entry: 9.45
